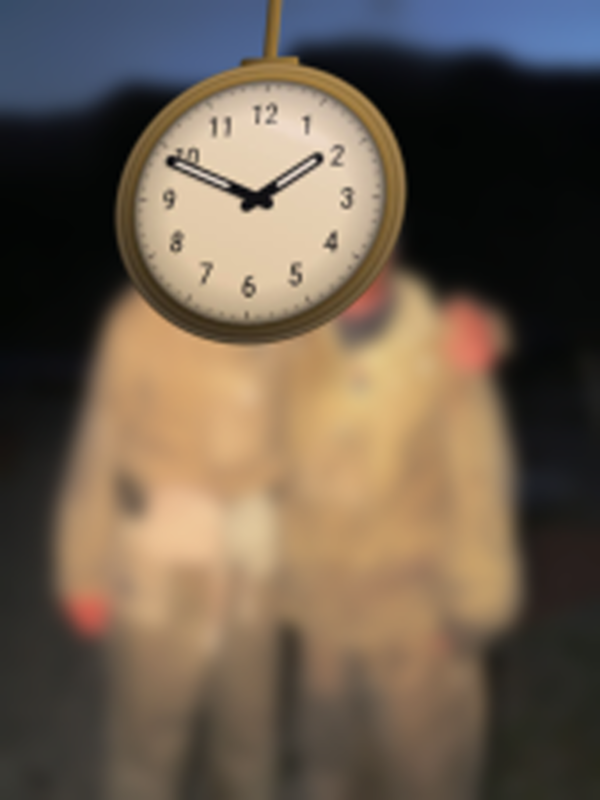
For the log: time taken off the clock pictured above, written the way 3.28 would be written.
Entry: 1.49
